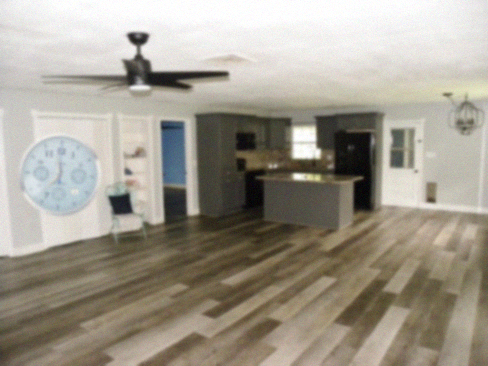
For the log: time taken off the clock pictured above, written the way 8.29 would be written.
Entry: 11.37
